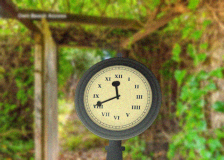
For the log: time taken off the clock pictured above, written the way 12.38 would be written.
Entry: 11.41
